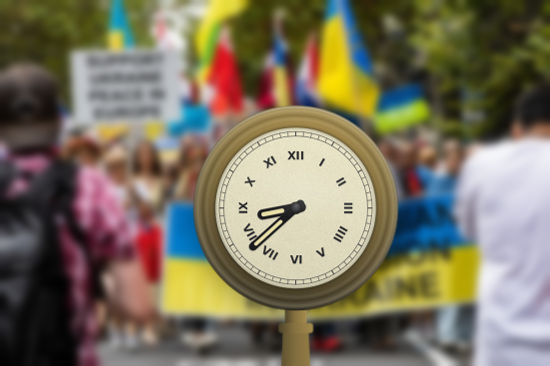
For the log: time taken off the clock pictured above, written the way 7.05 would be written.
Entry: 8.38
